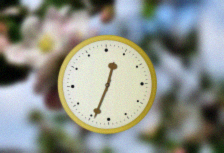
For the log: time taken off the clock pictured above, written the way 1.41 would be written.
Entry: 12.34
